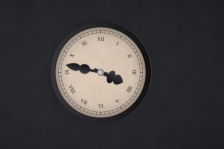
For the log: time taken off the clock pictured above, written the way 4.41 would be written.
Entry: 3.47
